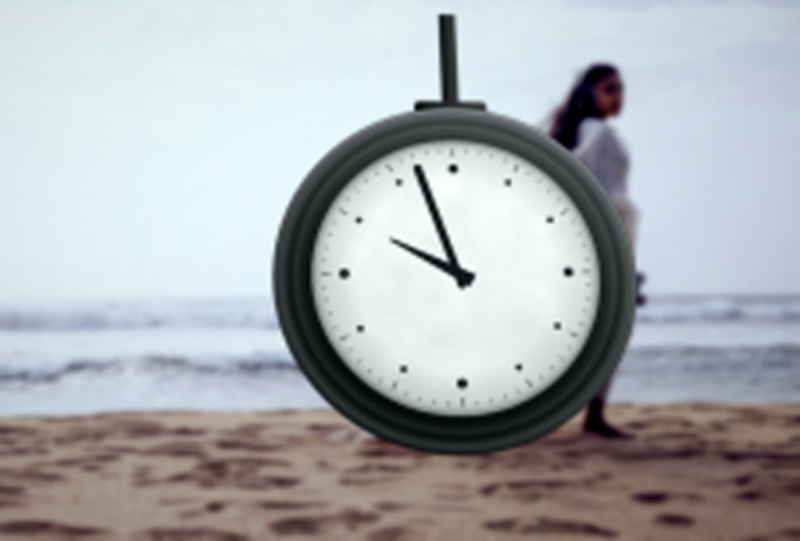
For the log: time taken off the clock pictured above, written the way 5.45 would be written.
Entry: 9.57
